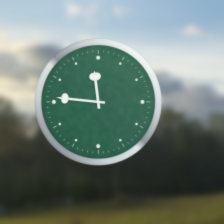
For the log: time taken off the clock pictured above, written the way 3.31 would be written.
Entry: 11.46
